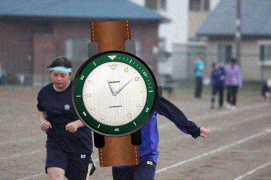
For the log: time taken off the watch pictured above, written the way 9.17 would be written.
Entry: 11.09
